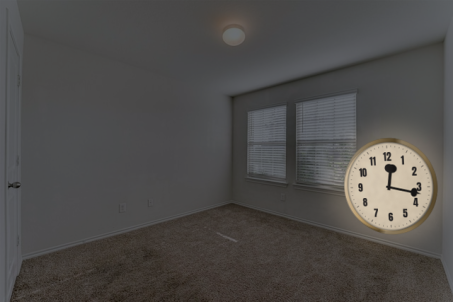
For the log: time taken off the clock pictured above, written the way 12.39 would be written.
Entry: 12.17
